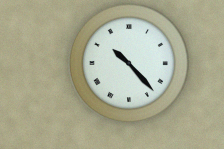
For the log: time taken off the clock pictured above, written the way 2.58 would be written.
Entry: 10.23
